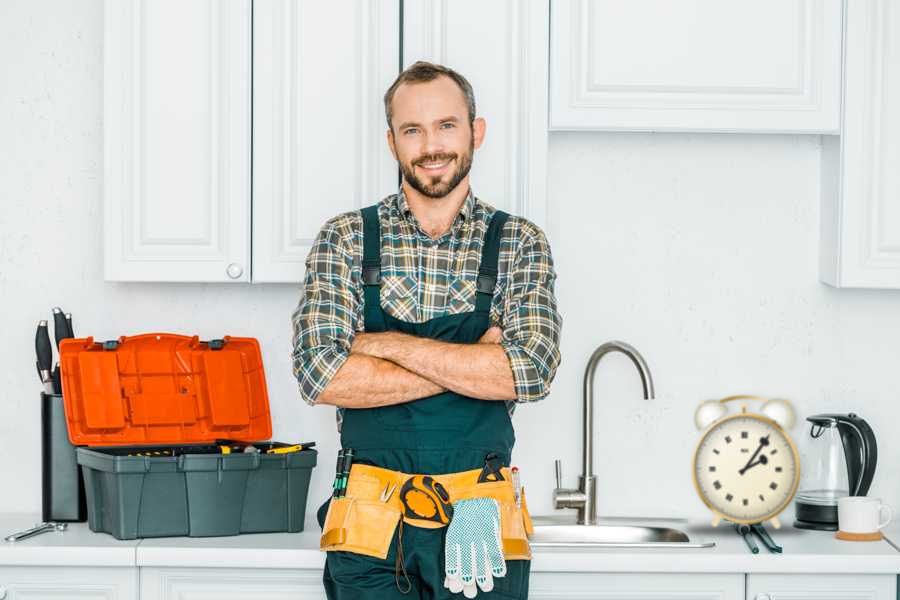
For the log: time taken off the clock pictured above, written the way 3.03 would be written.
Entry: 2.06
